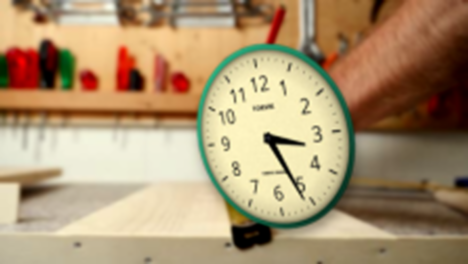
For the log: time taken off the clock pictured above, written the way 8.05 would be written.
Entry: 3.26
